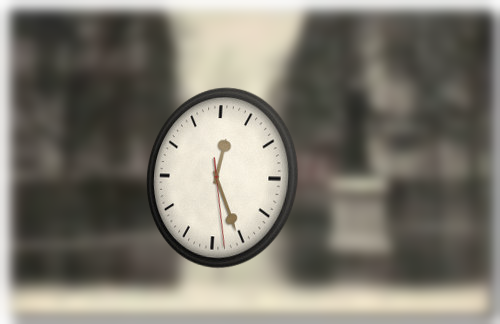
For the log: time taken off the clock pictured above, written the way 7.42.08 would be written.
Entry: 12.25.28
